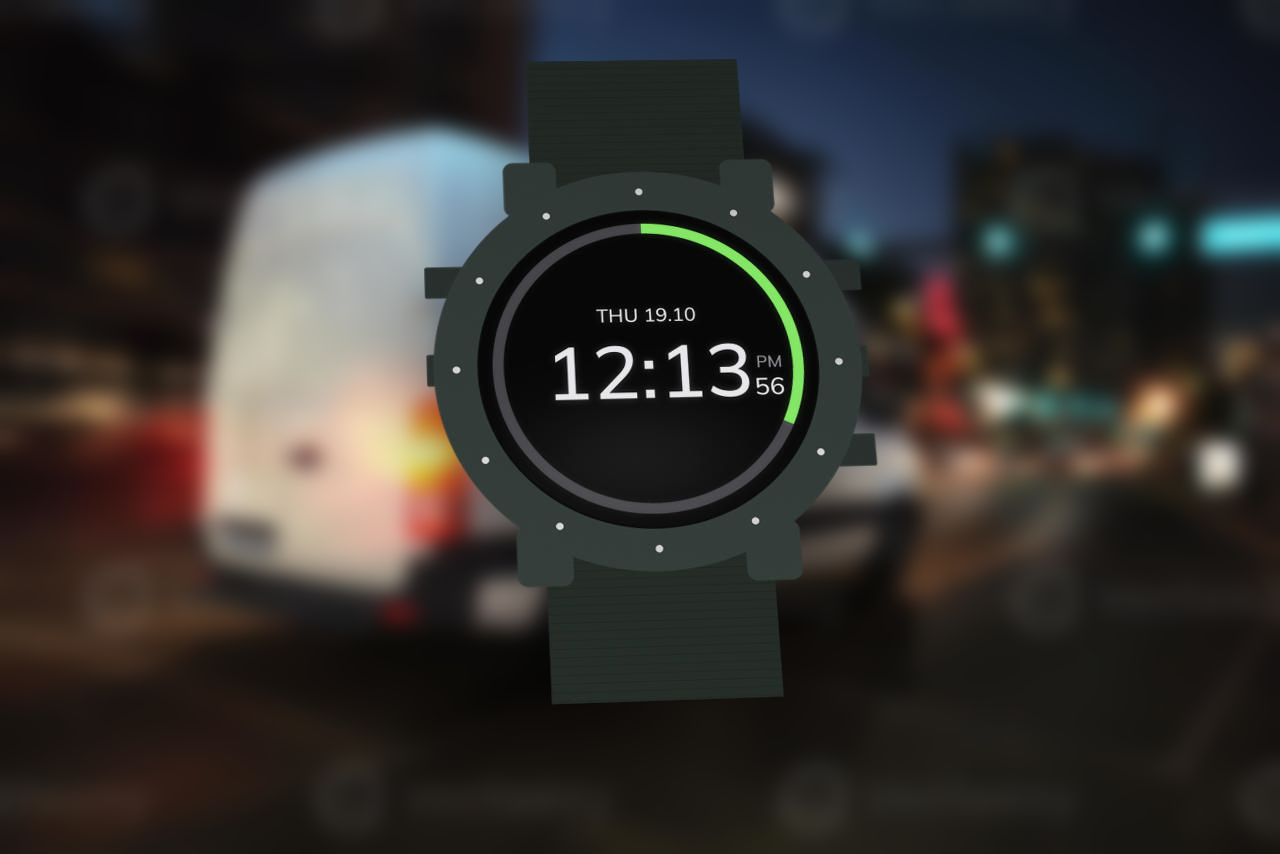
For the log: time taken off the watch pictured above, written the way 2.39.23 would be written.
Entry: 12.13.56
